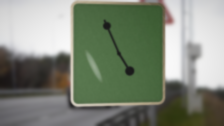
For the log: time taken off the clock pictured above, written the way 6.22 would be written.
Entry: 4.56
